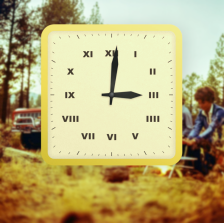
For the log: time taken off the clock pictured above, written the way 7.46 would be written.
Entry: 3.01
